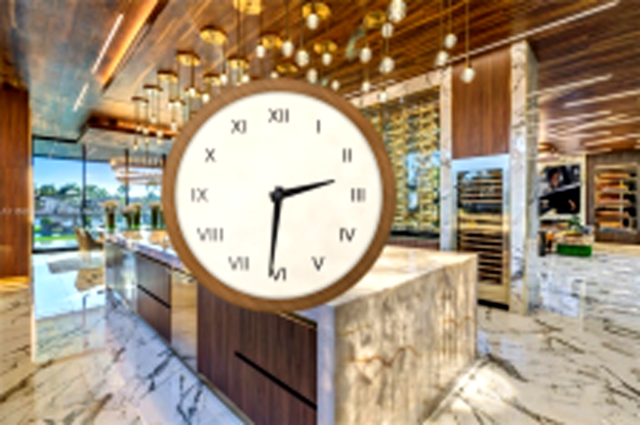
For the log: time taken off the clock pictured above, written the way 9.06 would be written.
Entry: 2.31
